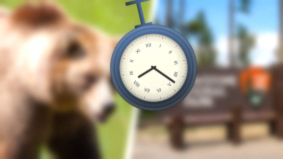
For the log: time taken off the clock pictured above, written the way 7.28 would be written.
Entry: 8.23
